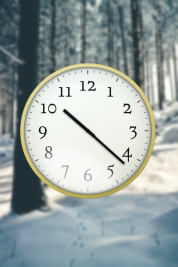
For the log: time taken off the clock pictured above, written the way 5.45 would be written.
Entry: 10.22
